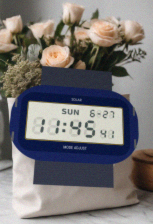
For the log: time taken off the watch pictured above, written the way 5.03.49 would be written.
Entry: 11.45.41
